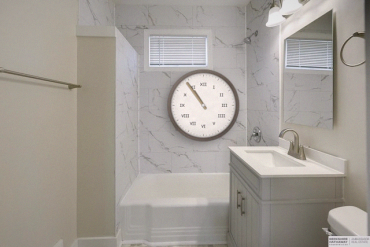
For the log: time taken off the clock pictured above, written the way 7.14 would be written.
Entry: 10.54
